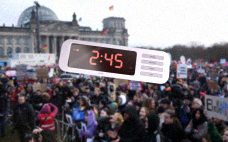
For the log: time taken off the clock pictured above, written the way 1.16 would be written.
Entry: 2.45
